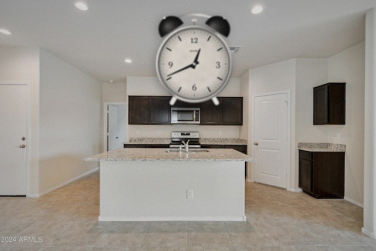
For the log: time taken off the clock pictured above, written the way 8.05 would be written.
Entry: 12.41
